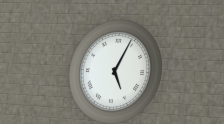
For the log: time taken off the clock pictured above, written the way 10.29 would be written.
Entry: 5.04
